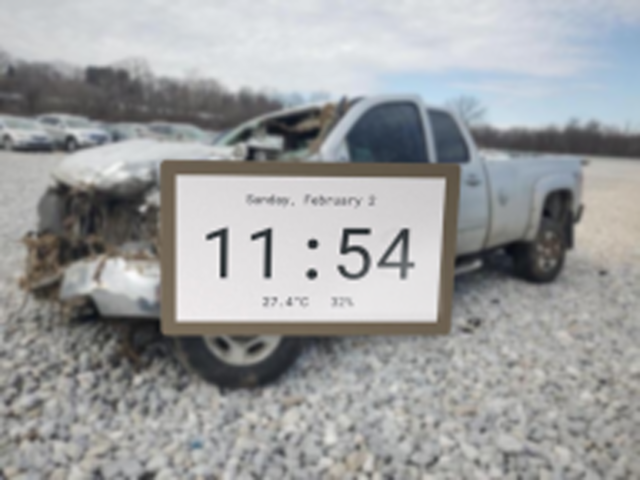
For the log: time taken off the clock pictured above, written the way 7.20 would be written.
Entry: 11.54
